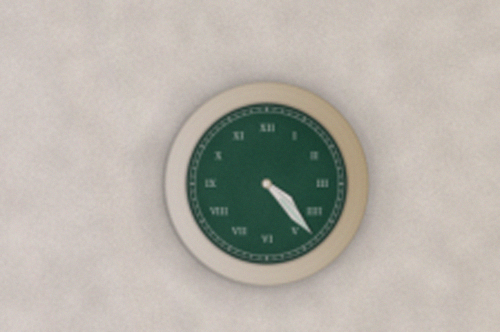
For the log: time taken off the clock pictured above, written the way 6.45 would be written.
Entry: 4.23
